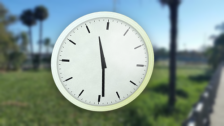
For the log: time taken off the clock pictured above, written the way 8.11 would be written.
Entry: 11.29
